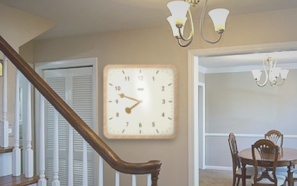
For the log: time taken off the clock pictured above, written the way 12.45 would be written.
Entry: 7.48
